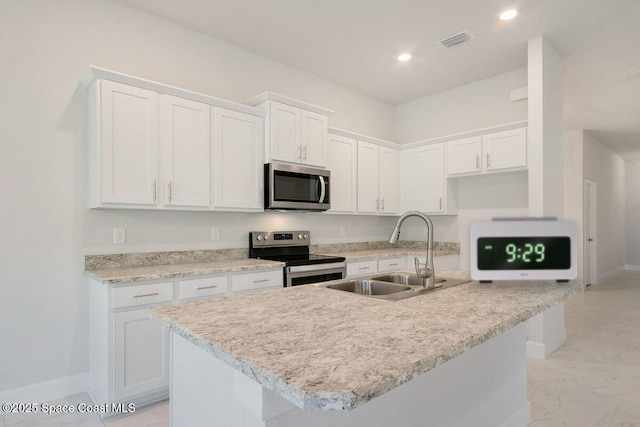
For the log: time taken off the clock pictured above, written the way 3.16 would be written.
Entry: 9.29
